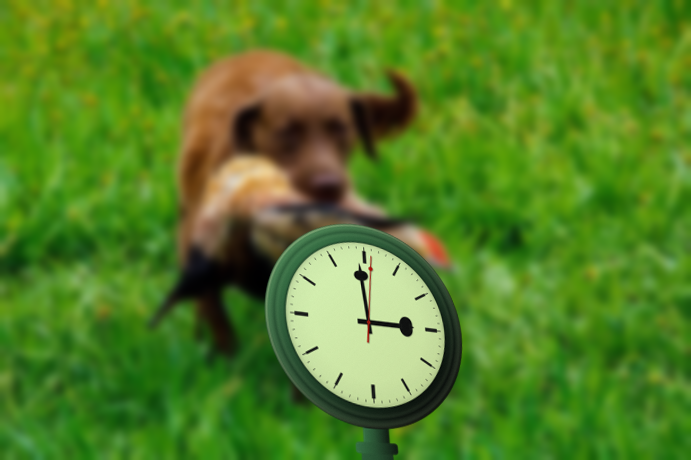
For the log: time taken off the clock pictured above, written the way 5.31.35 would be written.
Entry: 2.59.01
